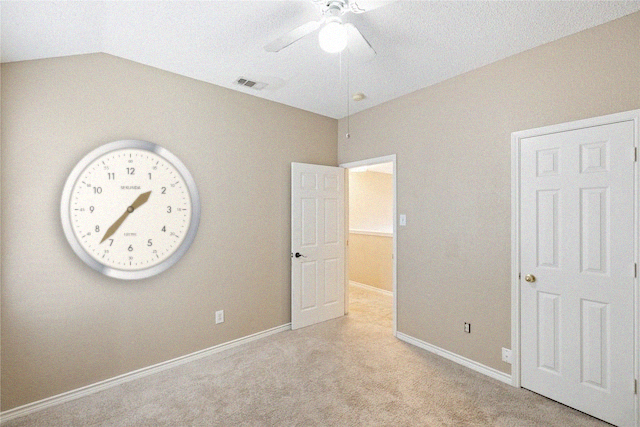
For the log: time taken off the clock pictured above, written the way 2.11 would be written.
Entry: 1.37
